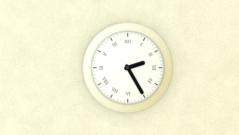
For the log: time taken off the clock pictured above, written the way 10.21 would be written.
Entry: 2.25
